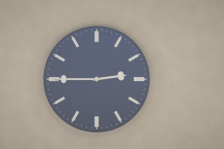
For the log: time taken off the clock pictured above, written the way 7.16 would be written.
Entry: 2.45
